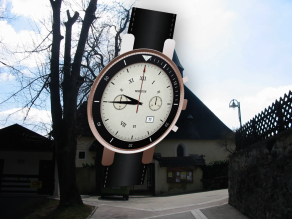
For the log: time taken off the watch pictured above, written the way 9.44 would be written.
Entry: 9.45
